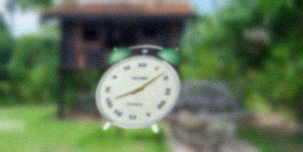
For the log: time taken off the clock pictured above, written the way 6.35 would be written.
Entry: 8.08
